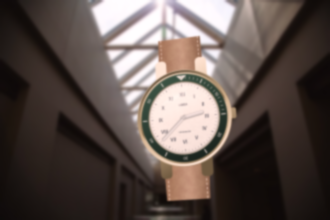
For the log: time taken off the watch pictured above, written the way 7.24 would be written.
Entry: 2.38
